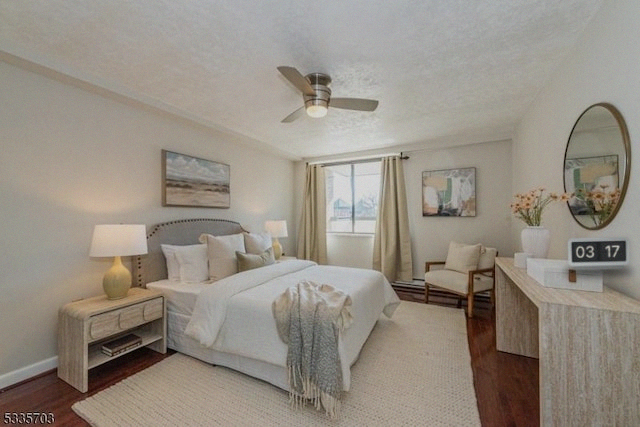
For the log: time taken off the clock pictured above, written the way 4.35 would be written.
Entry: 3.17
